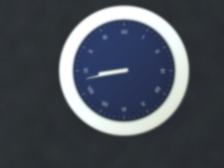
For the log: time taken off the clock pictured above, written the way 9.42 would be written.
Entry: 8.43
